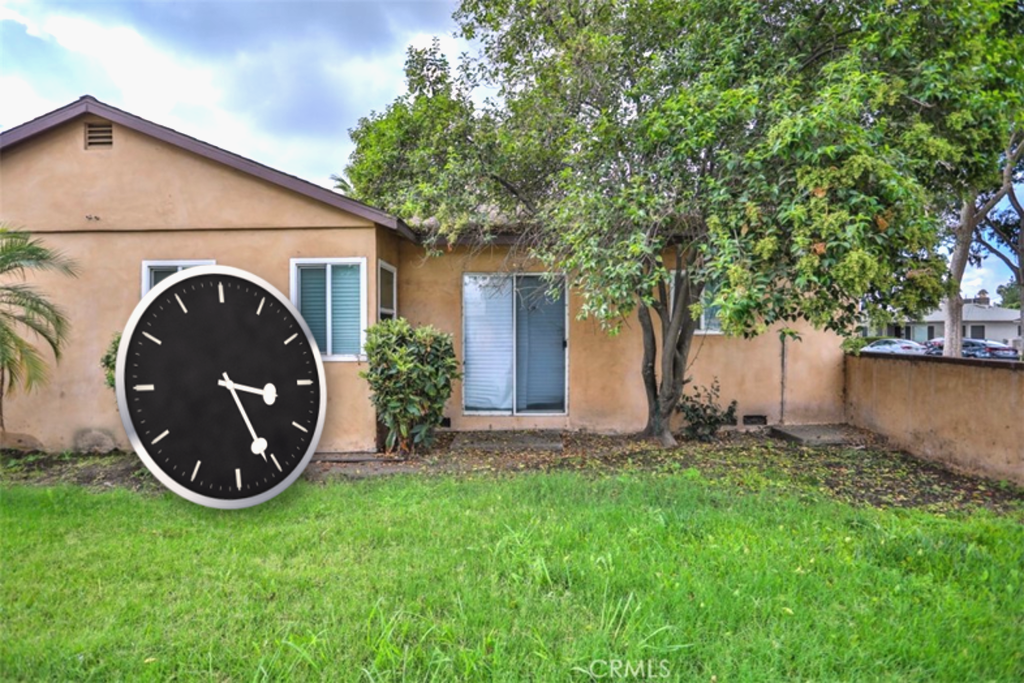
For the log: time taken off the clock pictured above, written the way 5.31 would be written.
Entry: 3.26
